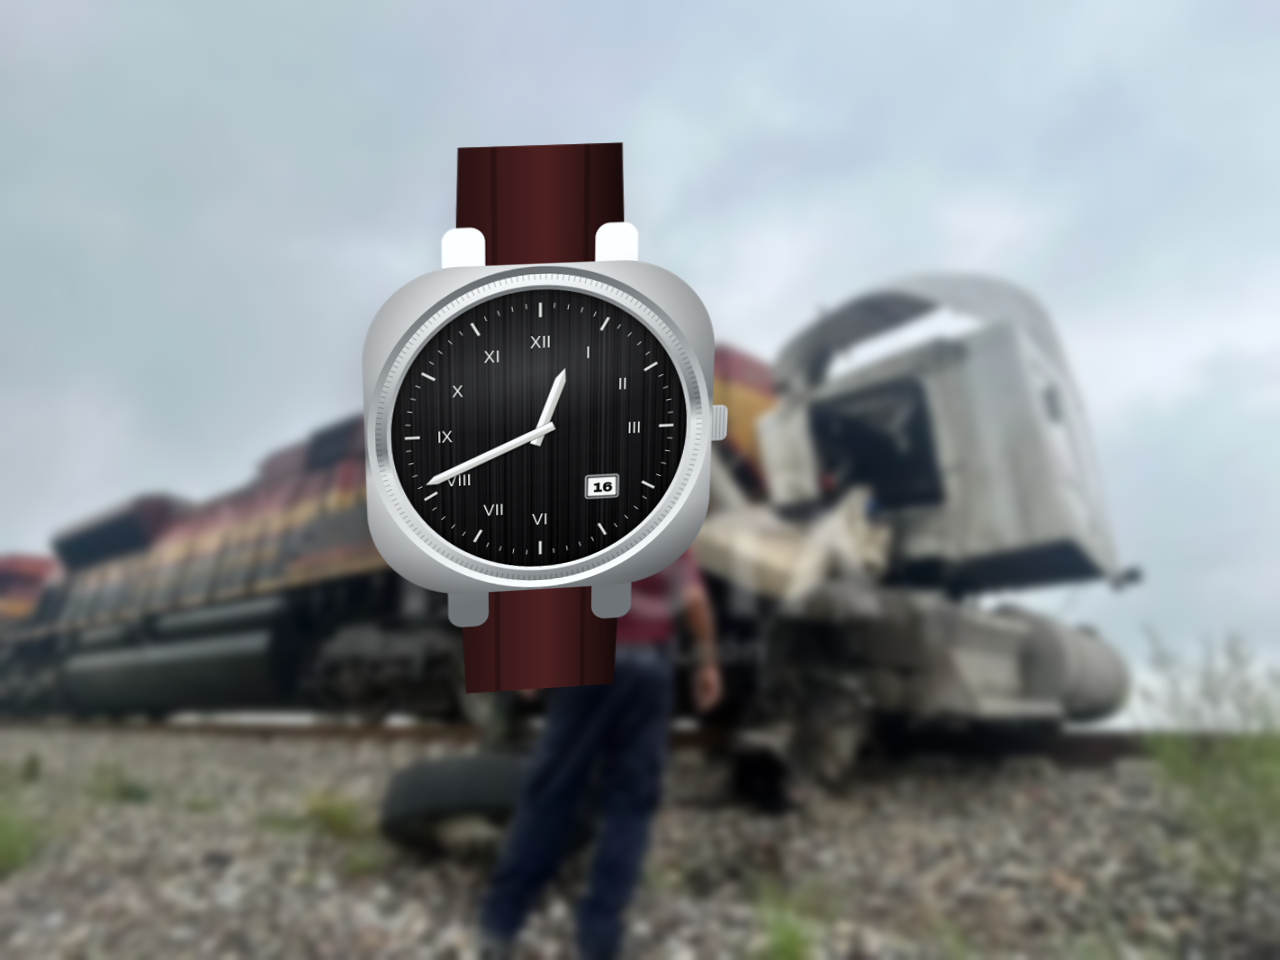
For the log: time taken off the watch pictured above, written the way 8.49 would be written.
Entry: 12.41
